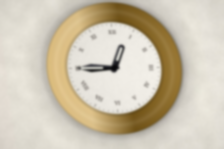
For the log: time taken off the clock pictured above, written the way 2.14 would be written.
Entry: 12.45
